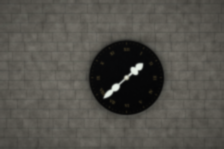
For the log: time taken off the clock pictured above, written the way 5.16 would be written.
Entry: 1.38
